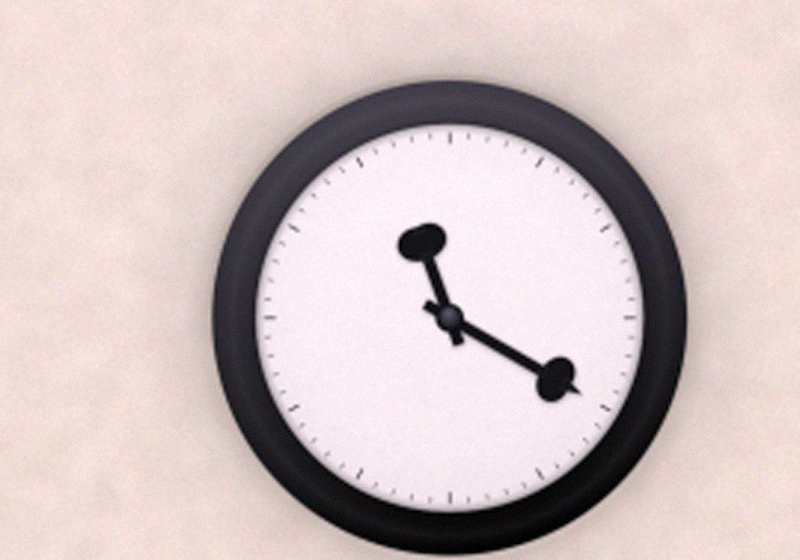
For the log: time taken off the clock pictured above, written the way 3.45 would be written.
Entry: 11.20
